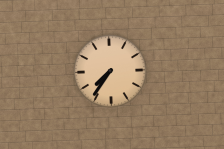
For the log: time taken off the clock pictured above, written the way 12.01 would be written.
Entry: 7.36
